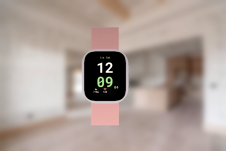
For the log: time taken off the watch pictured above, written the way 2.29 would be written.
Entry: 12.09
